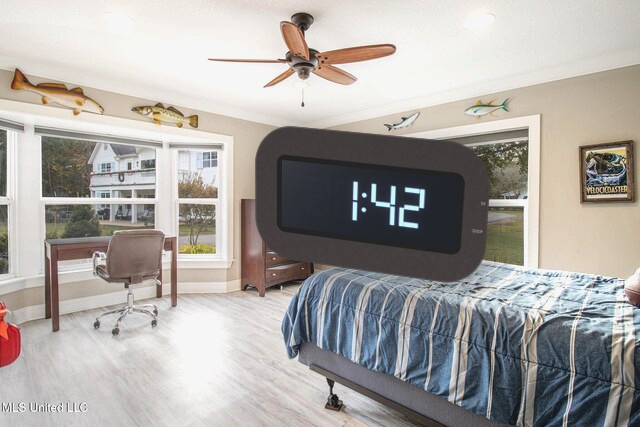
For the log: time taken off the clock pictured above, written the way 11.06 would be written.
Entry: 1.42
